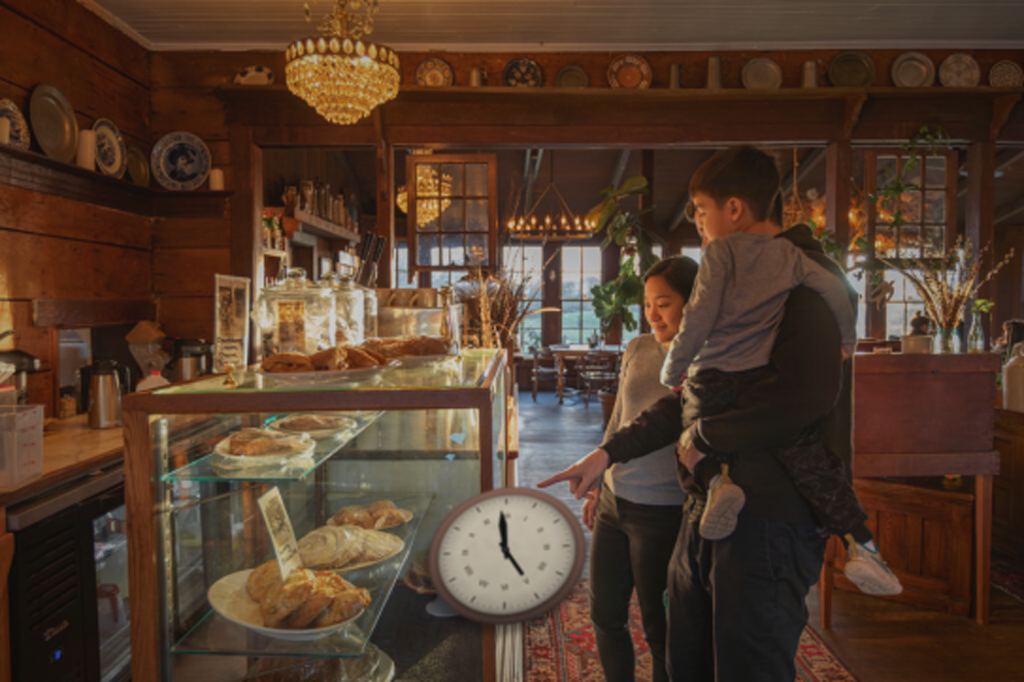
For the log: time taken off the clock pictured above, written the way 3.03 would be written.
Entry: 4.59
